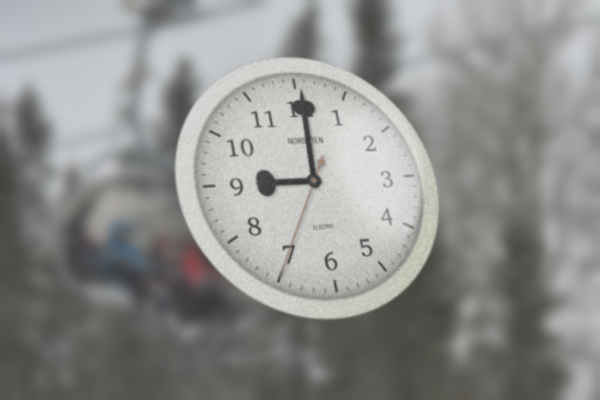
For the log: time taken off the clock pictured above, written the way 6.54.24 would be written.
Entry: 9.00.35
